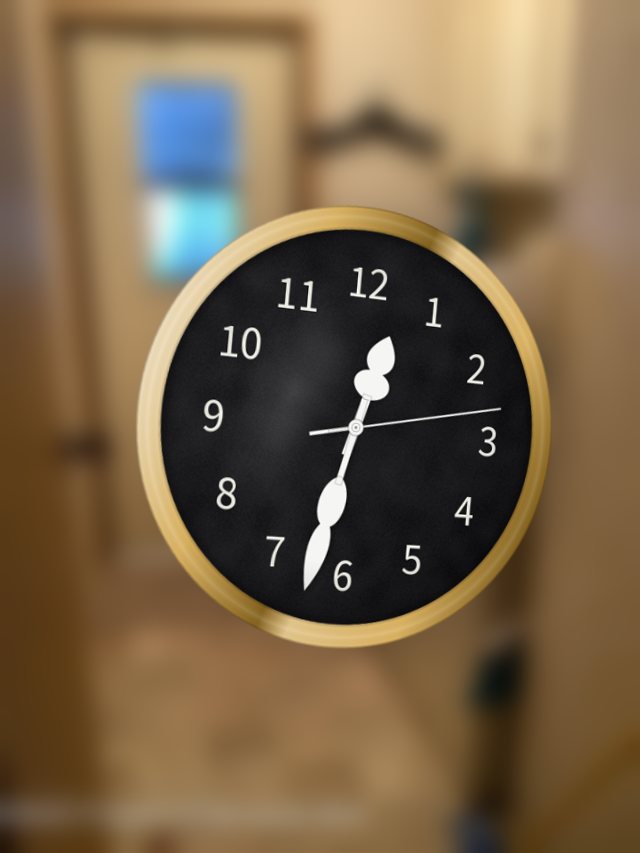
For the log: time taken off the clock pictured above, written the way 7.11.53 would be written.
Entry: 12.32.13
